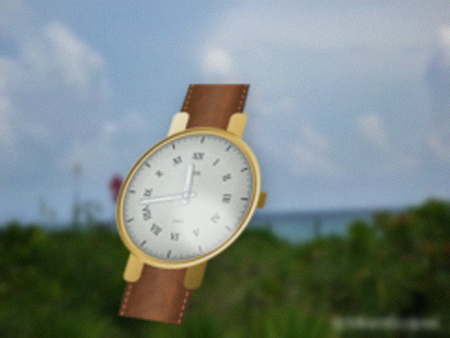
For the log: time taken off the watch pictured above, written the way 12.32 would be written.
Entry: 11.43
